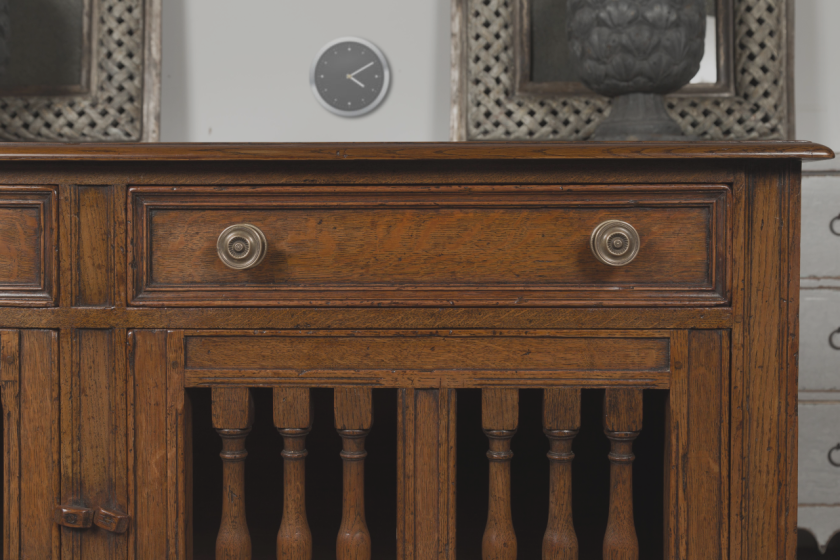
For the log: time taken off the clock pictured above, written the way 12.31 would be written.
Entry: 4.10
